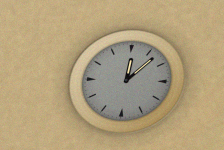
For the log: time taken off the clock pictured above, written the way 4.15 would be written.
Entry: 12.07
